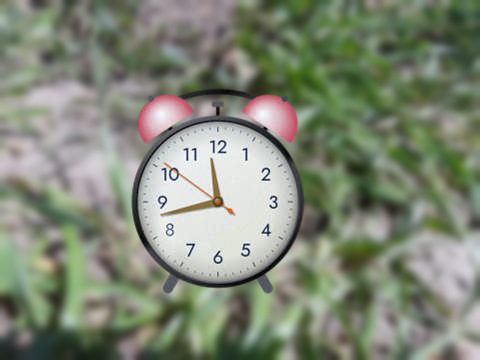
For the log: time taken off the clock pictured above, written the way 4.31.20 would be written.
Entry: 11.42.51
